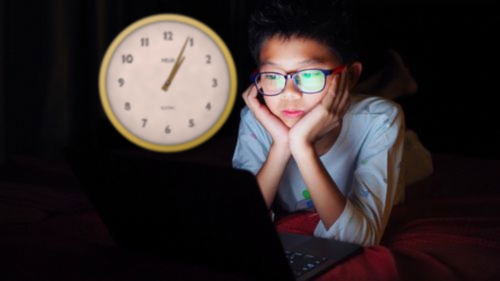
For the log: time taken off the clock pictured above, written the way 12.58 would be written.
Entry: 1.04
